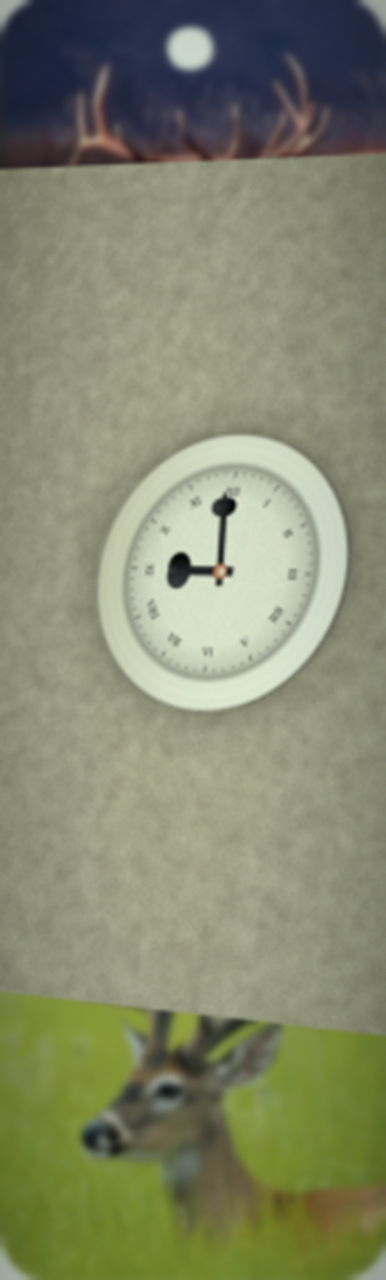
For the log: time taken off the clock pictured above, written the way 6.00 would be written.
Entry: 8.59
